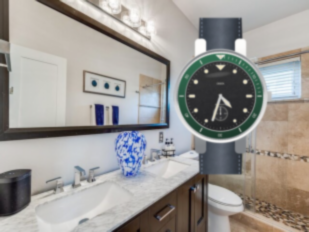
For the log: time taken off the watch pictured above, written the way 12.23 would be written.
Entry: 4.33
